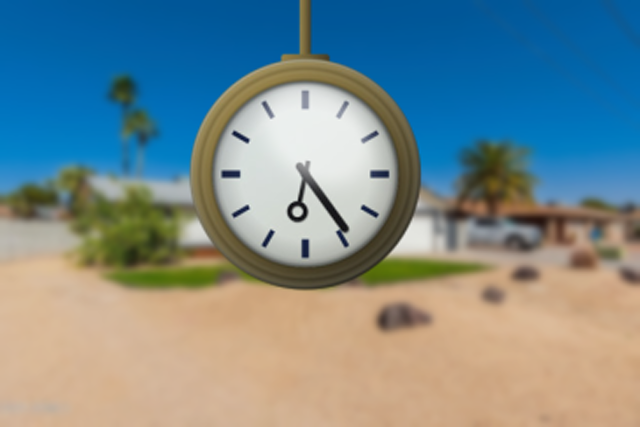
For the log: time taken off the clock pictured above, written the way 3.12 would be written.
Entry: 6.24
